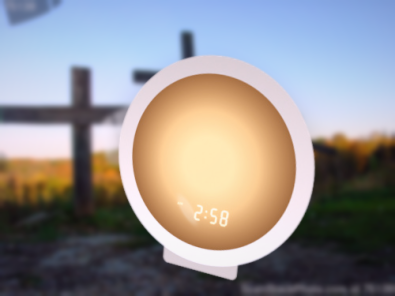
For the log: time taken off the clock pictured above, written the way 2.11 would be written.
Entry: 2.58
